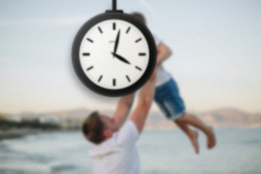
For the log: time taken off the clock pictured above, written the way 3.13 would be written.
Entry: 4.02
